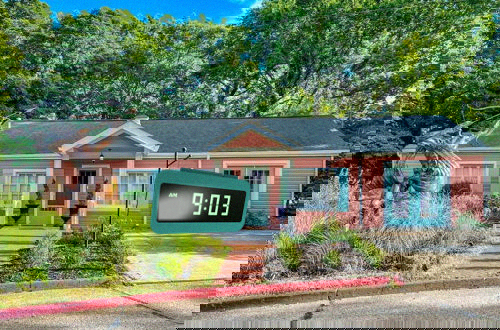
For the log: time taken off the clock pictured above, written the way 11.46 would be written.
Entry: 9.03
